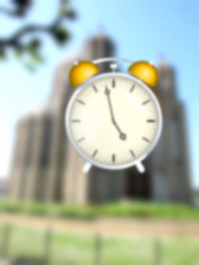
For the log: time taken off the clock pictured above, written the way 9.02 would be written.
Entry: 4.58
